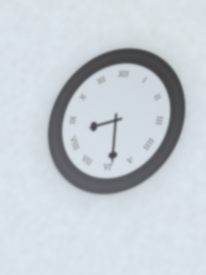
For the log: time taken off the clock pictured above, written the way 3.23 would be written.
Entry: 8.29
